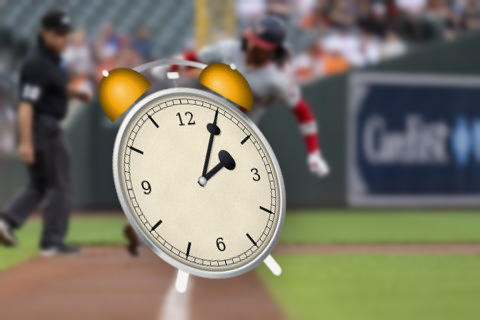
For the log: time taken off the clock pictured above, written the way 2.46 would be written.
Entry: 2.05
